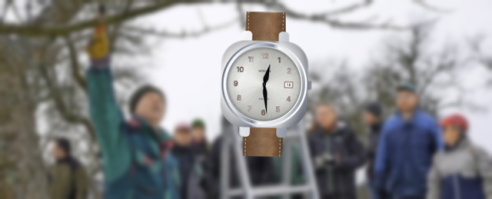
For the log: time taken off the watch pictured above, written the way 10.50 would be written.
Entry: 12.29
